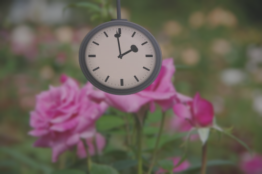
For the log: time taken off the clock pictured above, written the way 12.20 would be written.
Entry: 1.59
